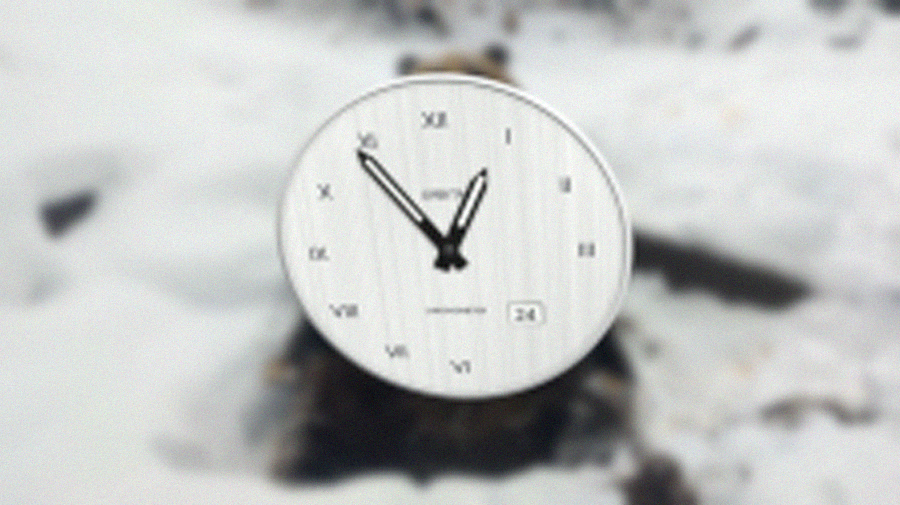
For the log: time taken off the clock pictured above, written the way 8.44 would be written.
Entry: 12.54
